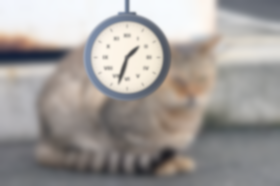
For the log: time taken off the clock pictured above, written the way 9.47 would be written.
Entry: 1.33
